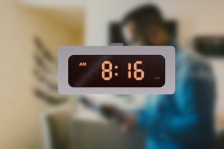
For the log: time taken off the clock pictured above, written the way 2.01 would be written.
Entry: 8.16
